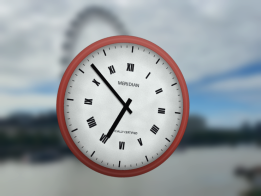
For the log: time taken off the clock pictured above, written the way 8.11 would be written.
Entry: 6.52
